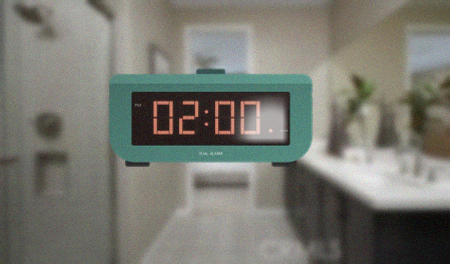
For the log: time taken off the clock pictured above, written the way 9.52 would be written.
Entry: 2.00
